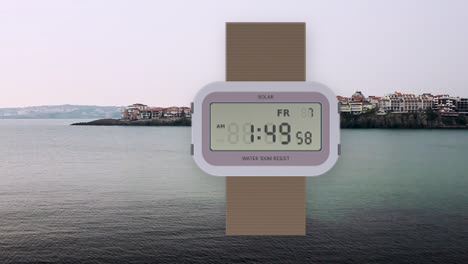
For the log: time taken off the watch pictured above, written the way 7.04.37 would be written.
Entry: 1.49.58
